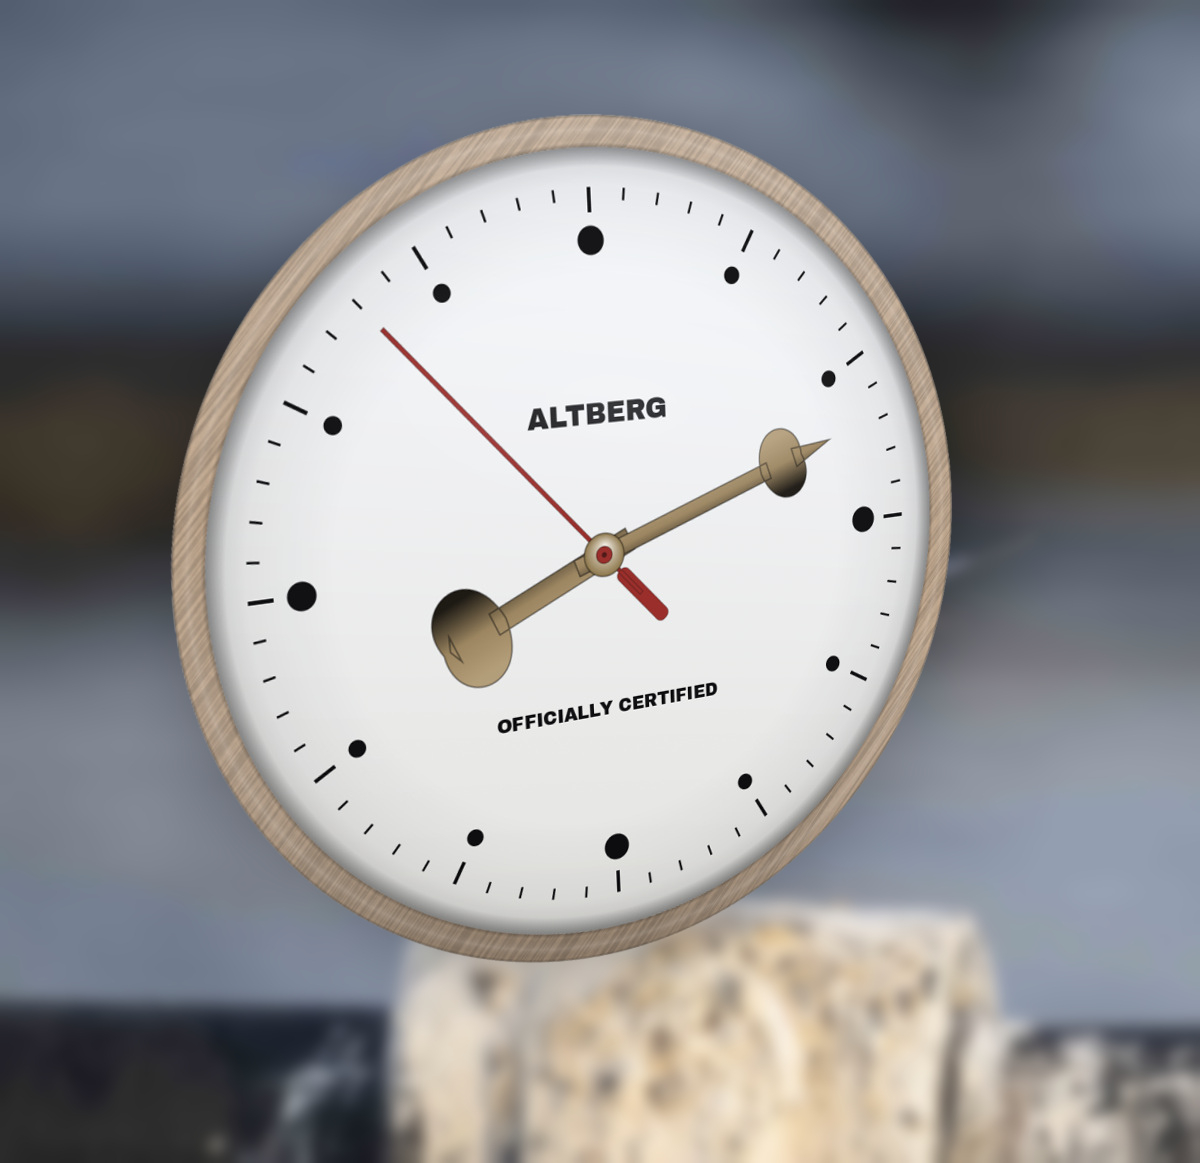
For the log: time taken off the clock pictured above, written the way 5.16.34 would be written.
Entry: 8.11.53
